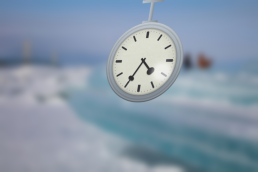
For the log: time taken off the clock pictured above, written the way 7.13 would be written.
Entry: 4.35
